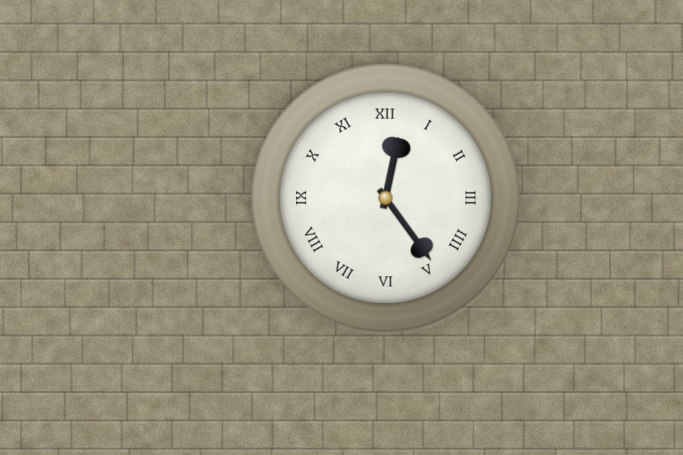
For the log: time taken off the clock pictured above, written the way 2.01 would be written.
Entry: 12.24
